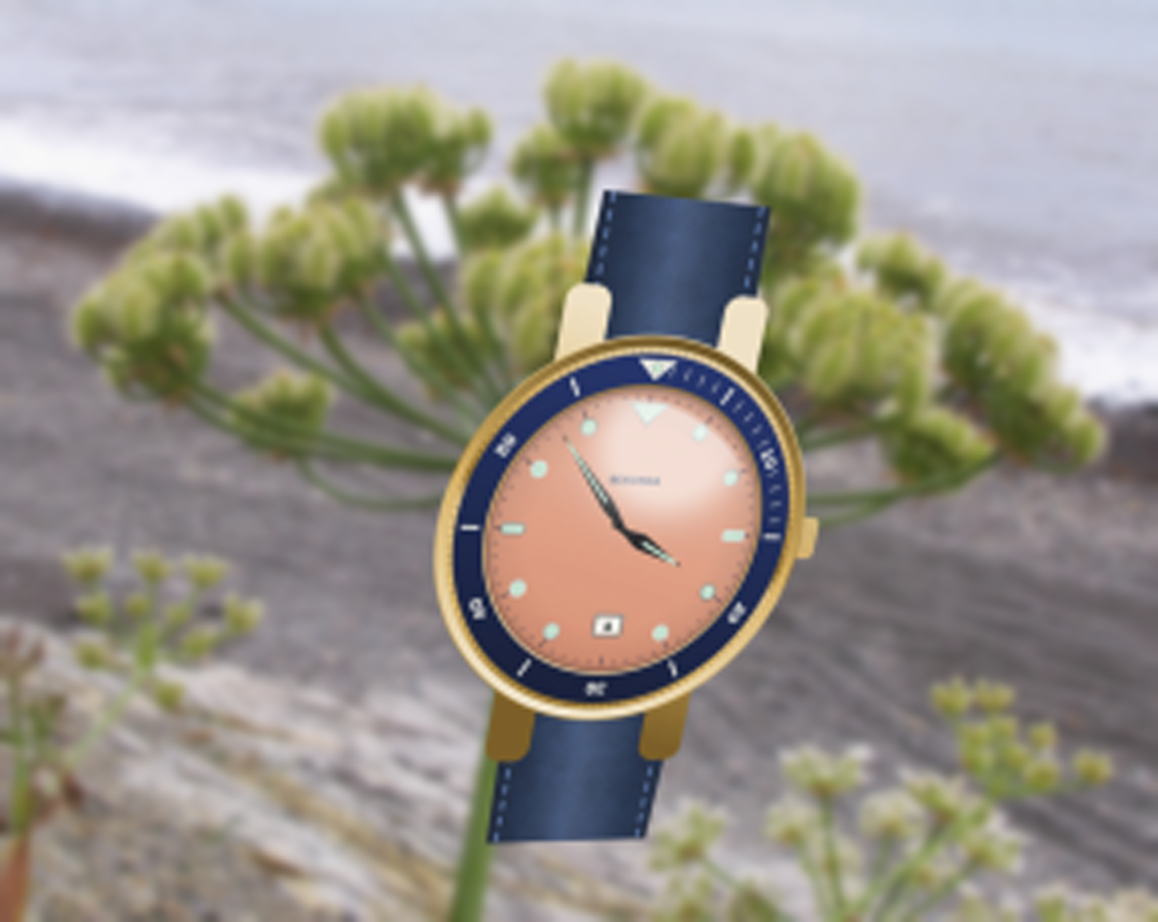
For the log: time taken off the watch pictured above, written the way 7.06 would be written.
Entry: 3.53
